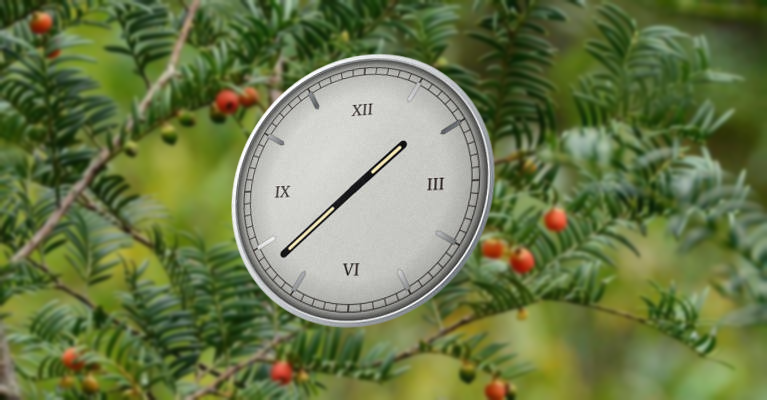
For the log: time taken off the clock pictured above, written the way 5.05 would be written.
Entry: 1.38
